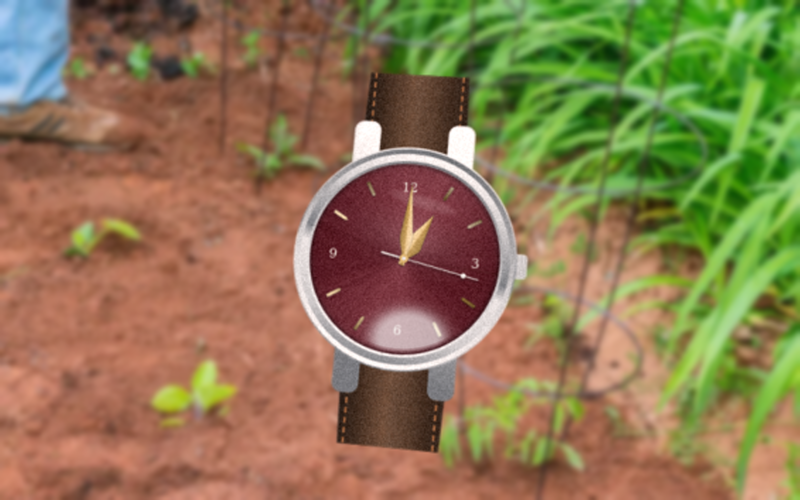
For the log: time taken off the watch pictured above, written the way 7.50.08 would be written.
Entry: 1.00.17
